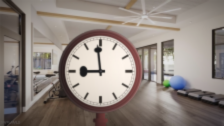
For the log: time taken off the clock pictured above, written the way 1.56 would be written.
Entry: 8.59
